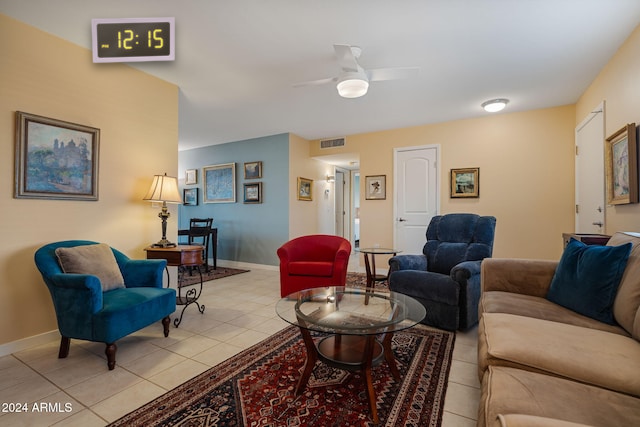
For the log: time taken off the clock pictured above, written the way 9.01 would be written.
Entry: 12.15
